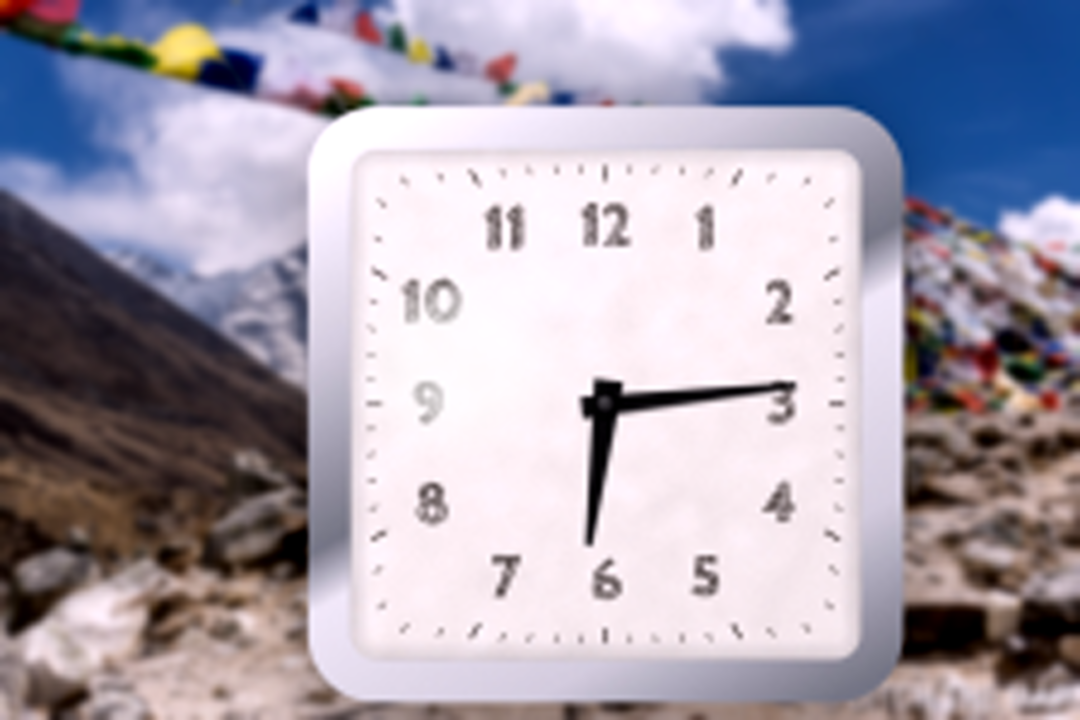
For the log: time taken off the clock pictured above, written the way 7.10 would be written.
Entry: 6.14
